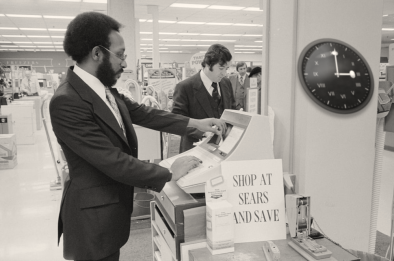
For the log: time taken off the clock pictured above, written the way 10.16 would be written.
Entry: 3.01
